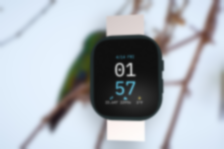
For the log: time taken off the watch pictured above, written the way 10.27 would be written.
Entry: 1.57
